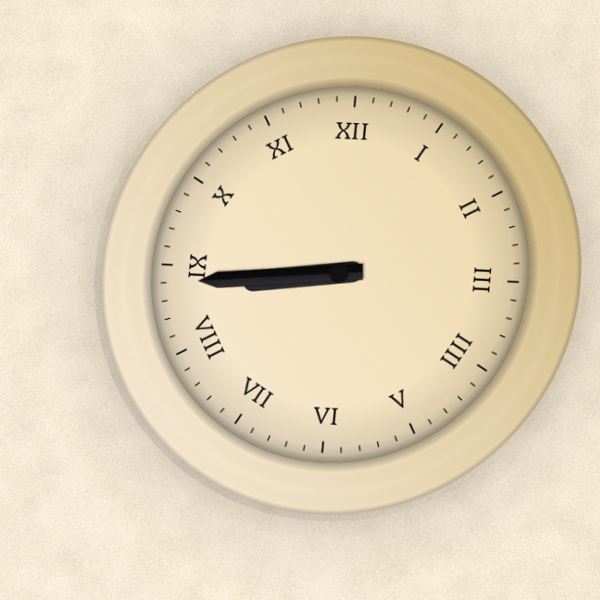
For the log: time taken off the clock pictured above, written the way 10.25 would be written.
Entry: 8.44
